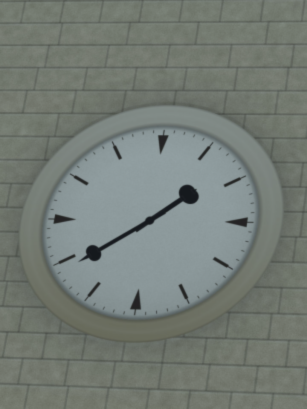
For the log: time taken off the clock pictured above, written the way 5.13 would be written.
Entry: 1.39
